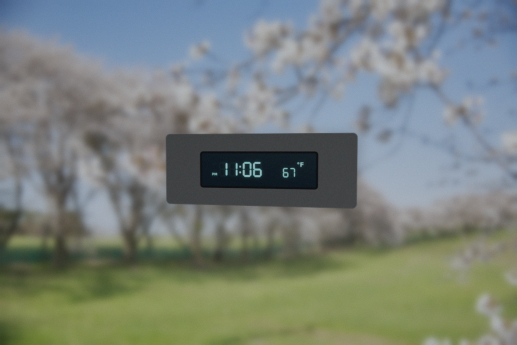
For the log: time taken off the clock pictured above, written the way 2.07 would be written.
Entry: 11.06
